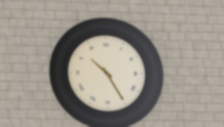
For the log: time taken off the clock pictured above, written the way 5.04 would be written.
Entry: 10.25
